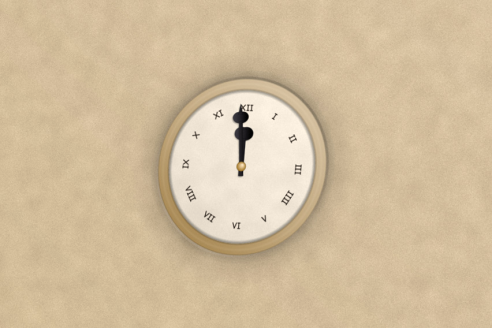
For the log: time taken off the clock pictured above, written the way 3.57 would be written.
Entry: 11.59
